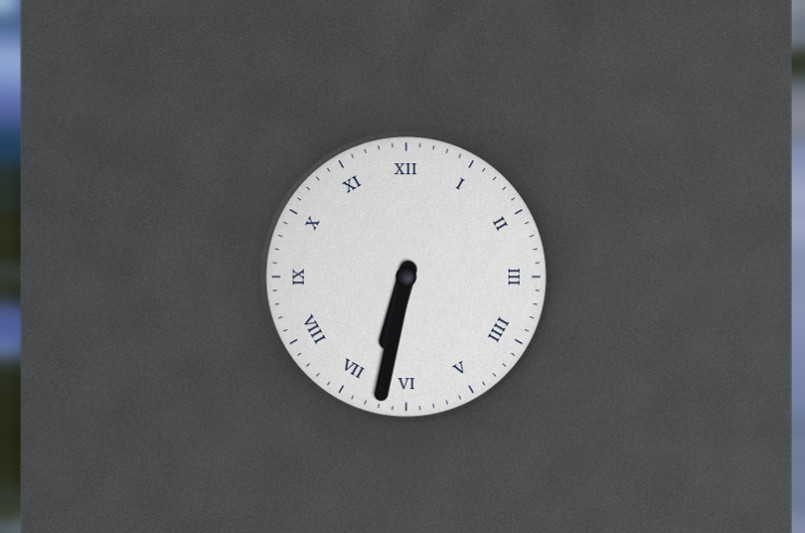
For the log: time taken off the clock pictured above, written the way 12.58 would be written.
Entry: 6.32
